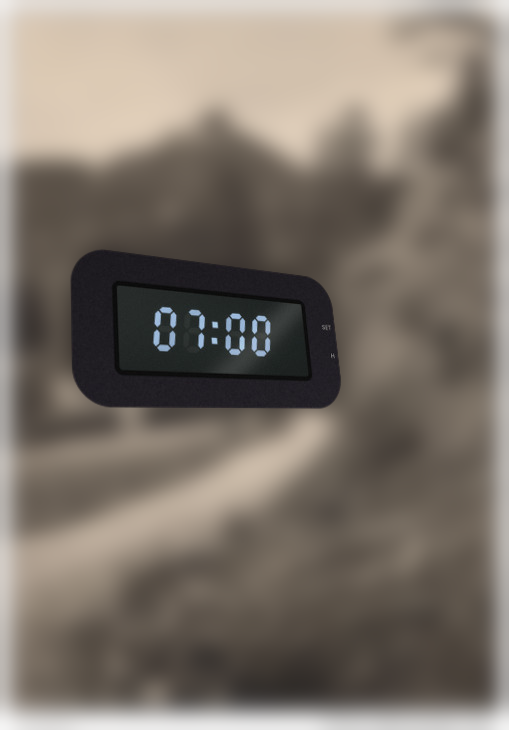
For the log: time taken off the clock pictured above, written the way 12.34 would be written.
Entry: 7.00
